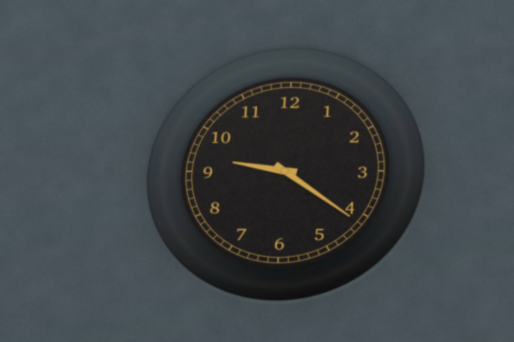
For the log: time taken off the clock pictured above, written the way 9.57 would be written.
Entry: 9.21
